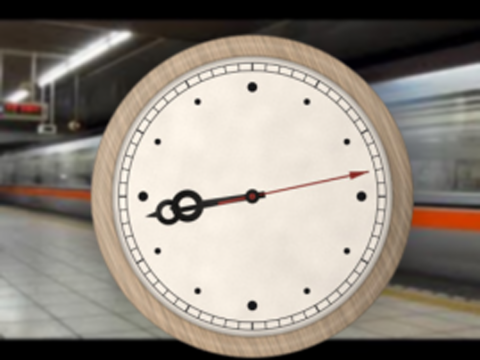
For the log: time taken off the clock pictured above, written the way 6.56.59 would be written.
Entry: 8.43.13
